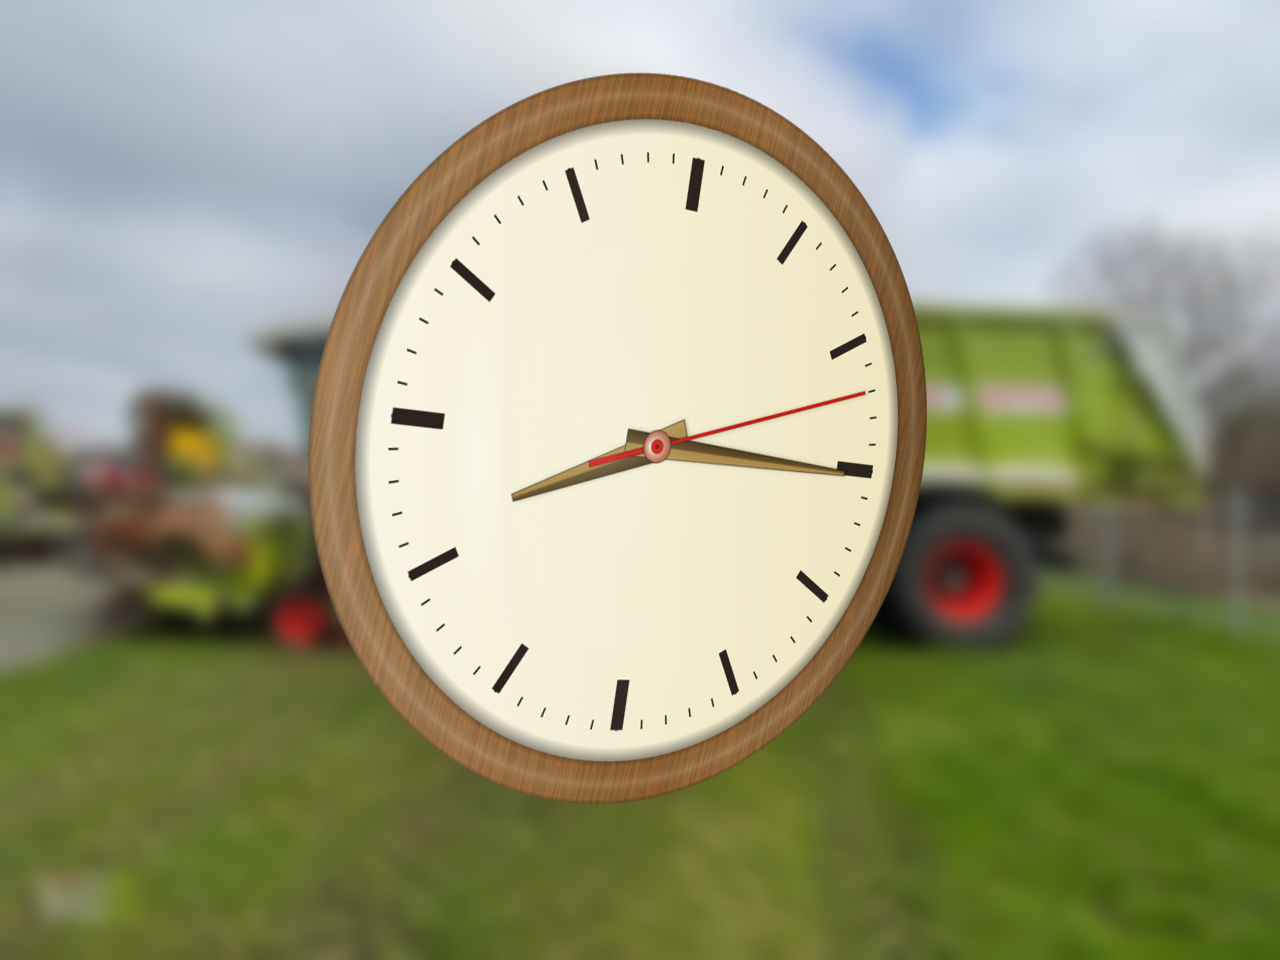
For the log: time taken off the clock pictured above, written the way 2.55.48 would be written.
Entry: 8.15.12
